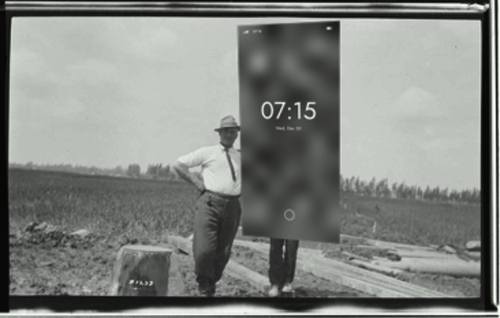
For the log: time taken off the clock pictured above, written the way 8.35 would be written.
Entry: 7.15
